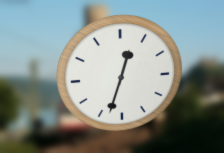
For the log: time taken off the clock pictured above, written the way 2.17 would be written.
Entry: 12.33
